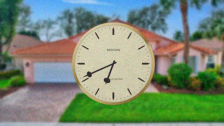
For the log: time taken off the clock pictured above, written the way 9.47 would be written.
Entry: 6.41
